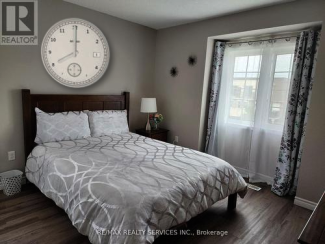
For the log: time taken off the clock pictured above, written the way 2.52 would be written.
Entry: 8.00
